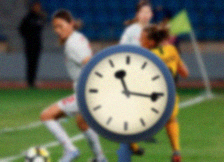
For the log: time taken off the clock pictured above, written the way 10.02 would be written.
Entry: 11.16
